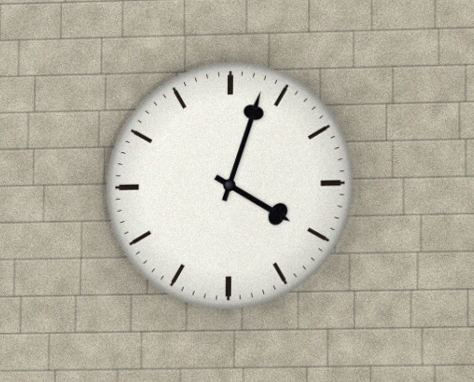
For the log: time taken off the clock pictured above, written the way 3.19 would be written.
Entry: 4.03
